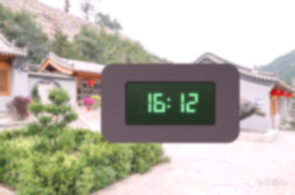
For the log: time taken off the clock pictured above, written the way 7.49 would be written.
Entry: 16.12
